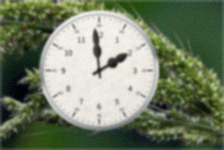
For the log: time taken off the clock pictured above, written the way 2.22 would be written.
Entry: 1.59
